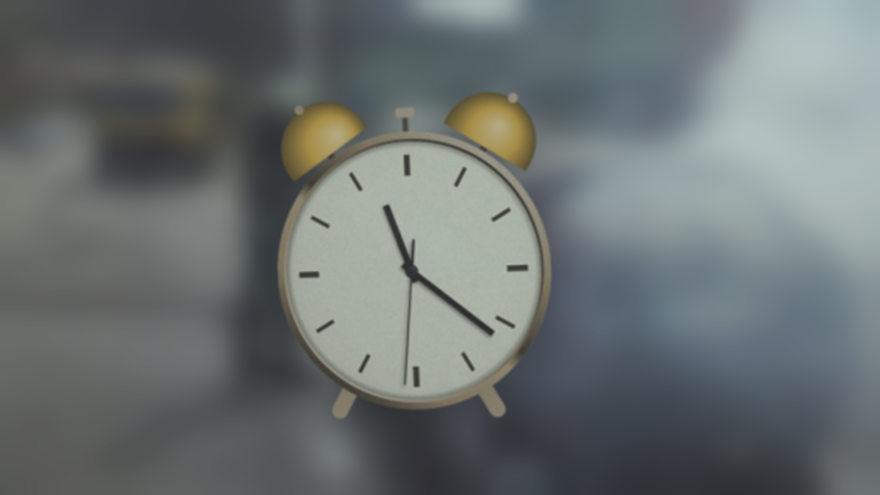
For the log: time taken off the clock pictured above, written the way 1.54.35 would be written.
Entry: 11.21.31
